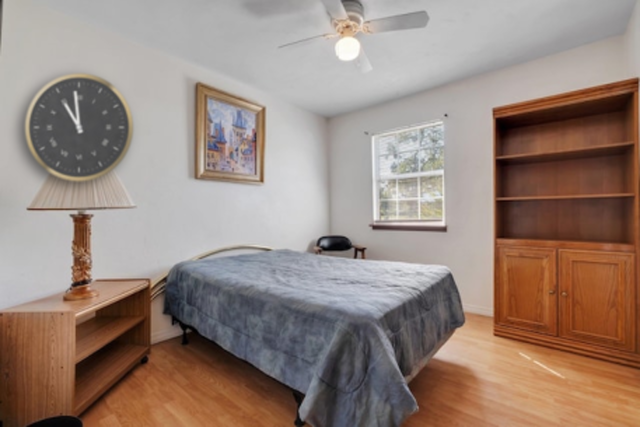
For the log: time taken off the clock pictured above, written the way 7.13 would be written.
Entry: 10.59
